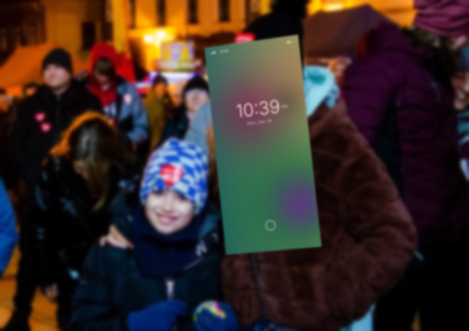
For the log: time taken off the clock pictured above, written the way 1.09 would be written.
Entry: 10.39
